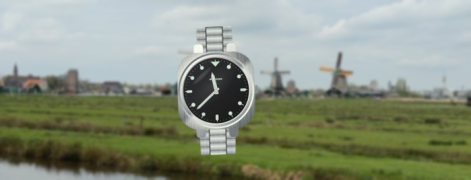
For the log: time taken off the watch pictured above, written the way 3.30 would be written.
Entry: 11.38
